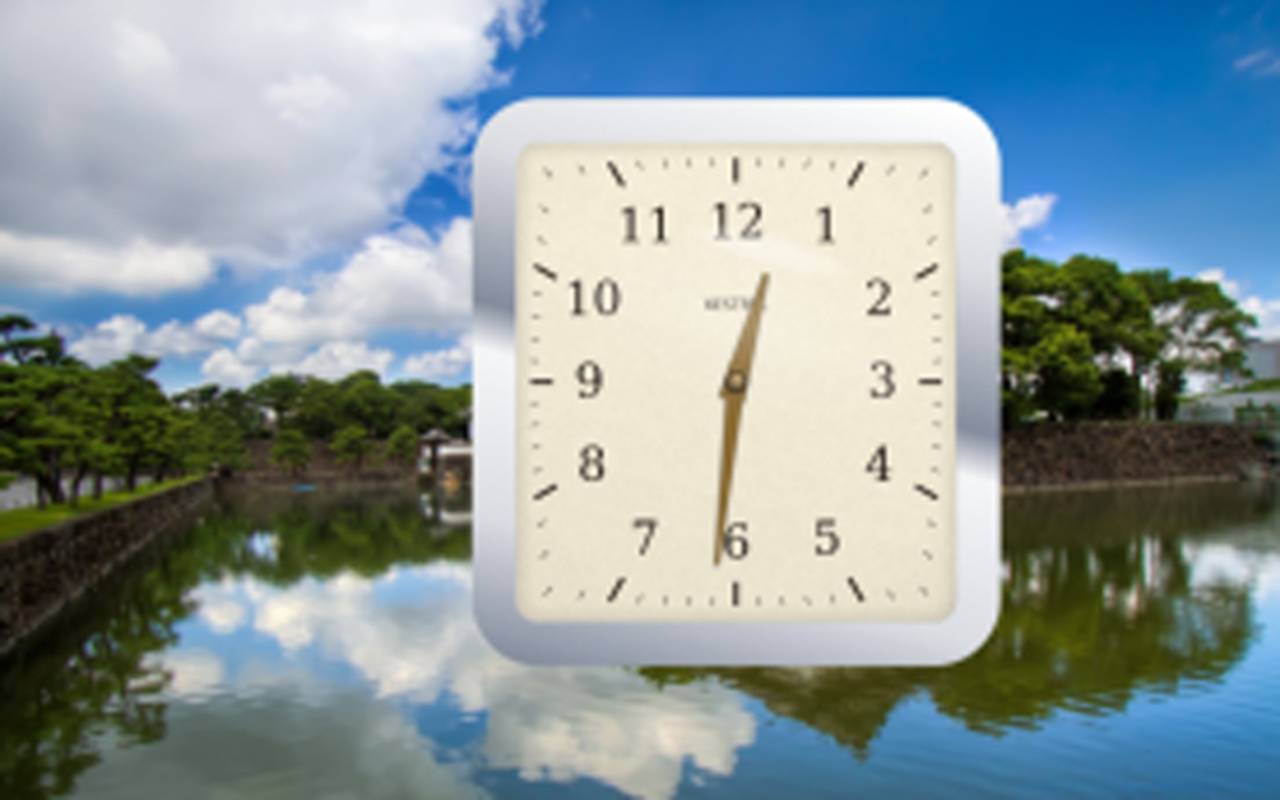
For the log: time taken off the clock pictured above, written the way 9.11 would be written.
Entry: 12.31
